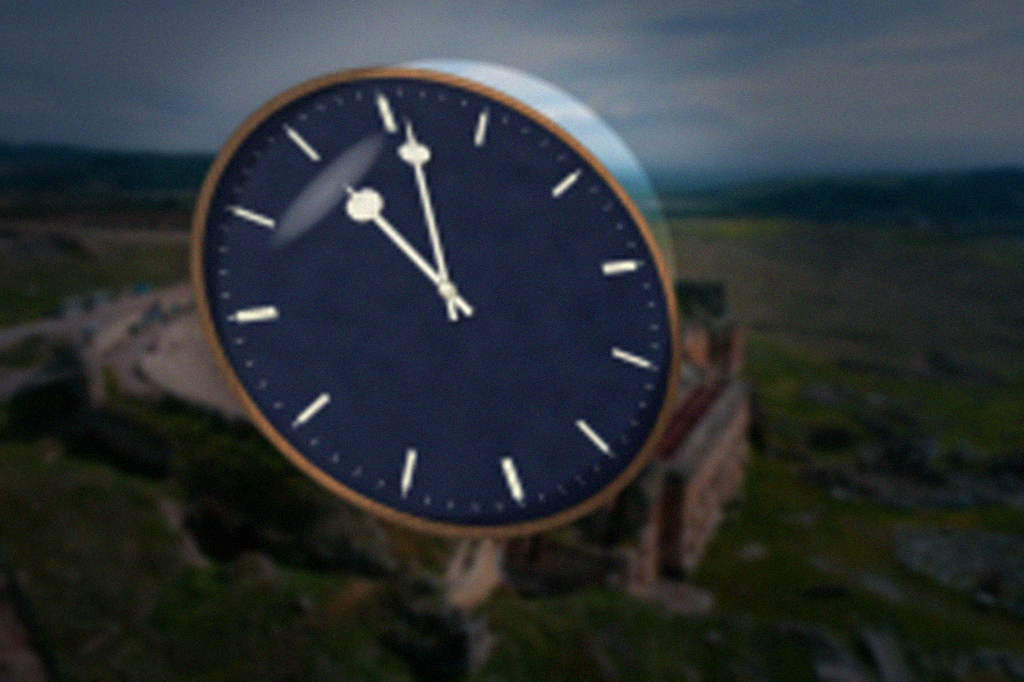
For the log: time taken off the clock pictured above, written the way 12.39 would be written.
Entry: 11.01
